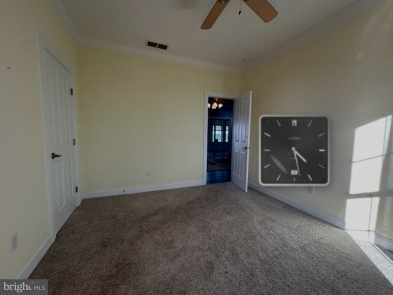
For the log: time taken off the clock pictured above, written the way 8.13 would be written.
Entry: 4.28
